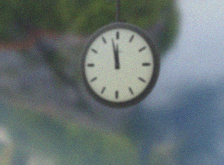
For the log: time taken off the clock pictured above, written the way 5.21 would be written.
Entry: 11.58
